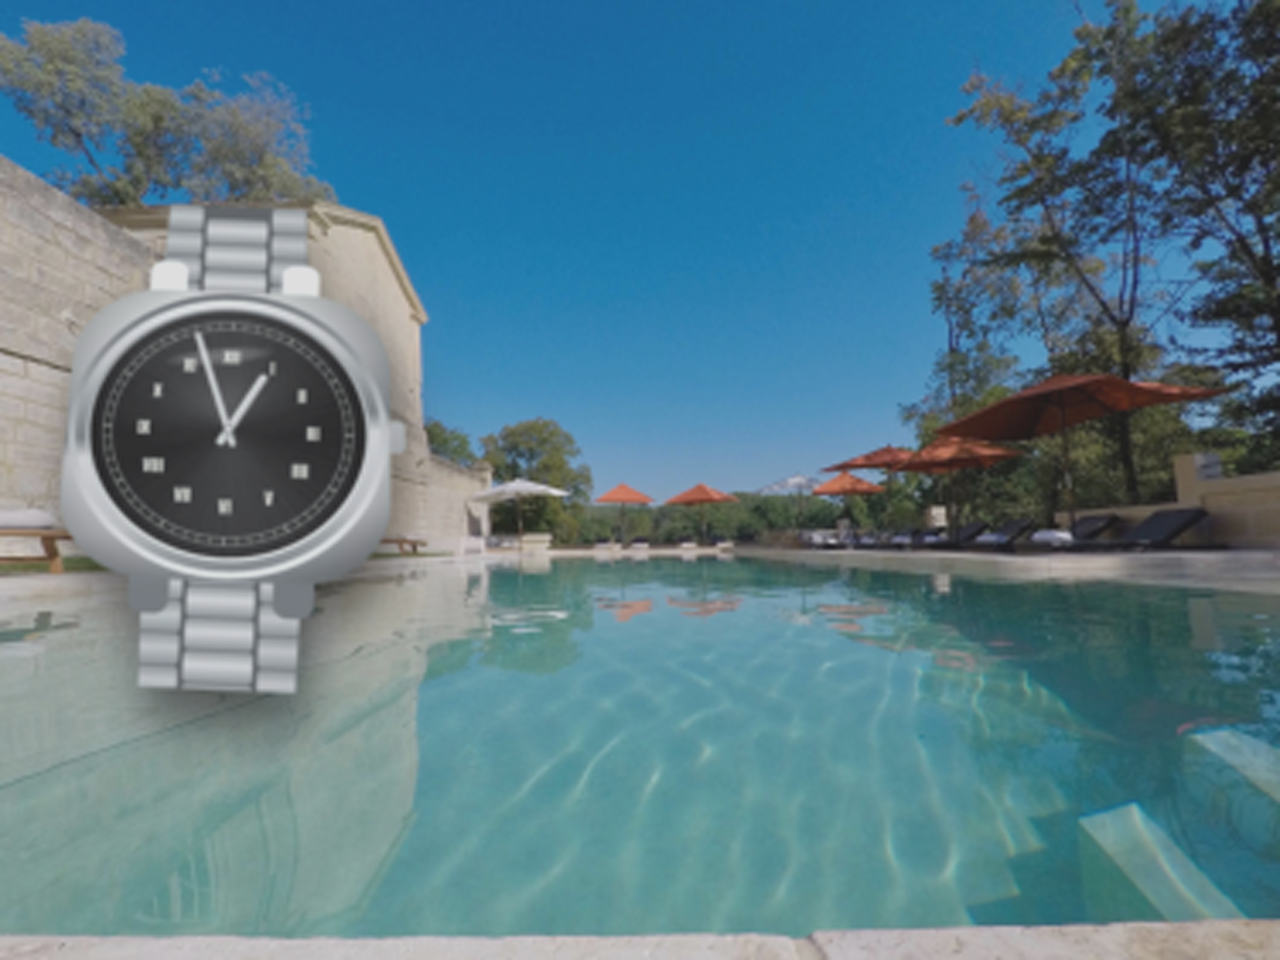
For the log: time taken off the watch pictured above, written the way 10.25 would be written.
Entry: 12.57
